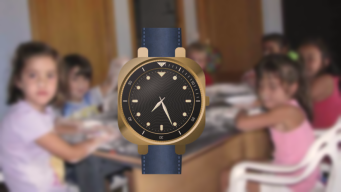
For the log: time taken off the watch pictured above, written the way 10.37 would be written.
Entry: 7.26
